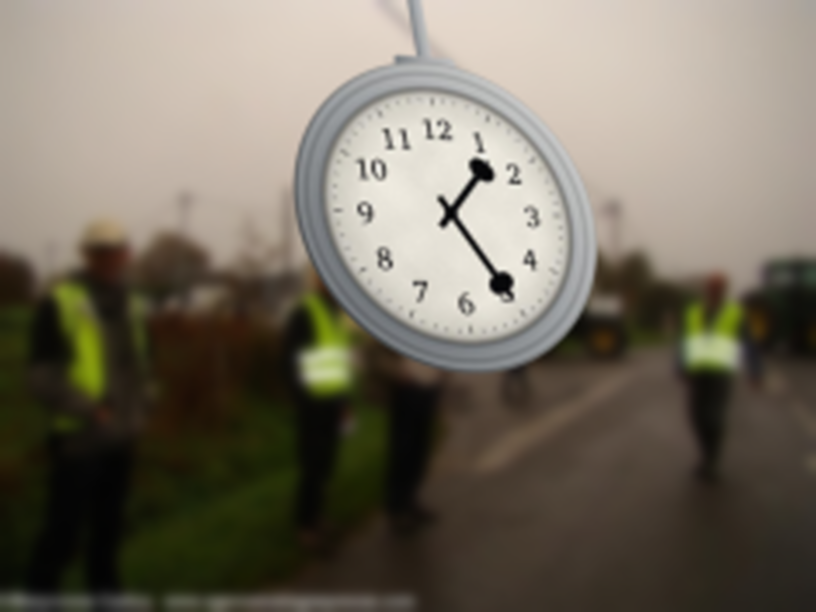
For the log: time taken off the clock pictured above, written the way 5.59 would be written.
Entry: 1.25
